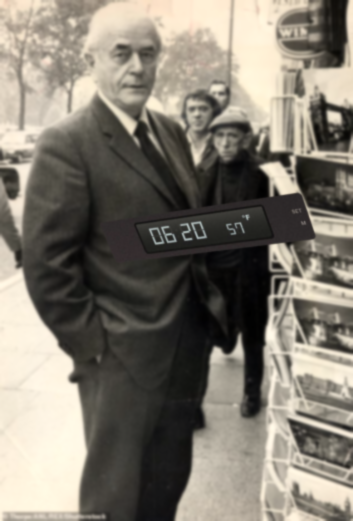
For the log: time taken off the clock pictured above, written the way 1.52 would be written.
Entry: 6.20
